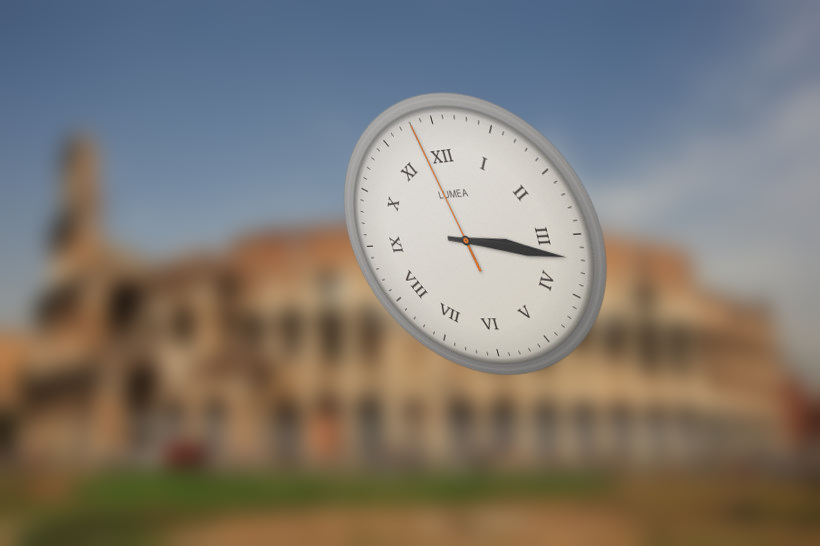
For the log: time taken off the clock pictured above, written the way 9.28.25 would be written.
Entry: 3.16.58
